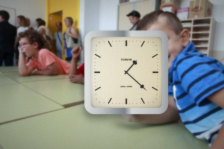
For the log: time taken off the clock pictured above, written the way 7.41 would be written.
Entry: 1.22
